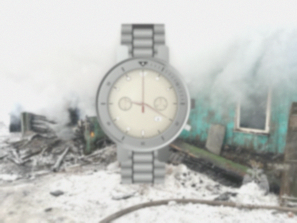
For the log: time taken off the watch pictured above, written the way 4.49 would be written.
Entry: 9.20
